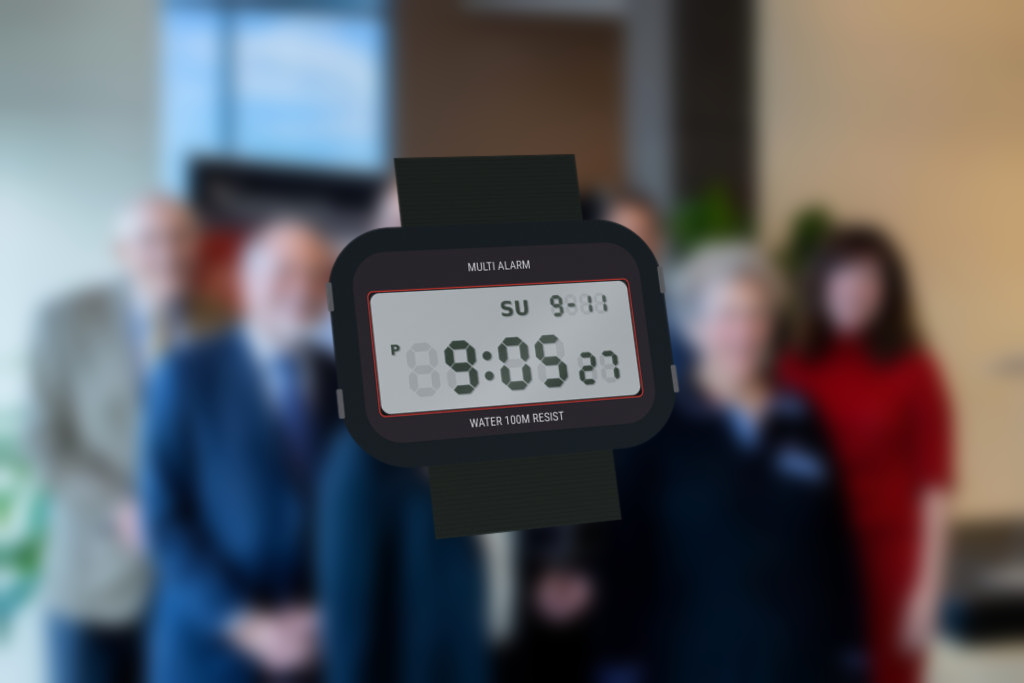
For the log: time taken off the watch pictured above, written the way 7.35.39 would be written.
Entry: 9.05.27
